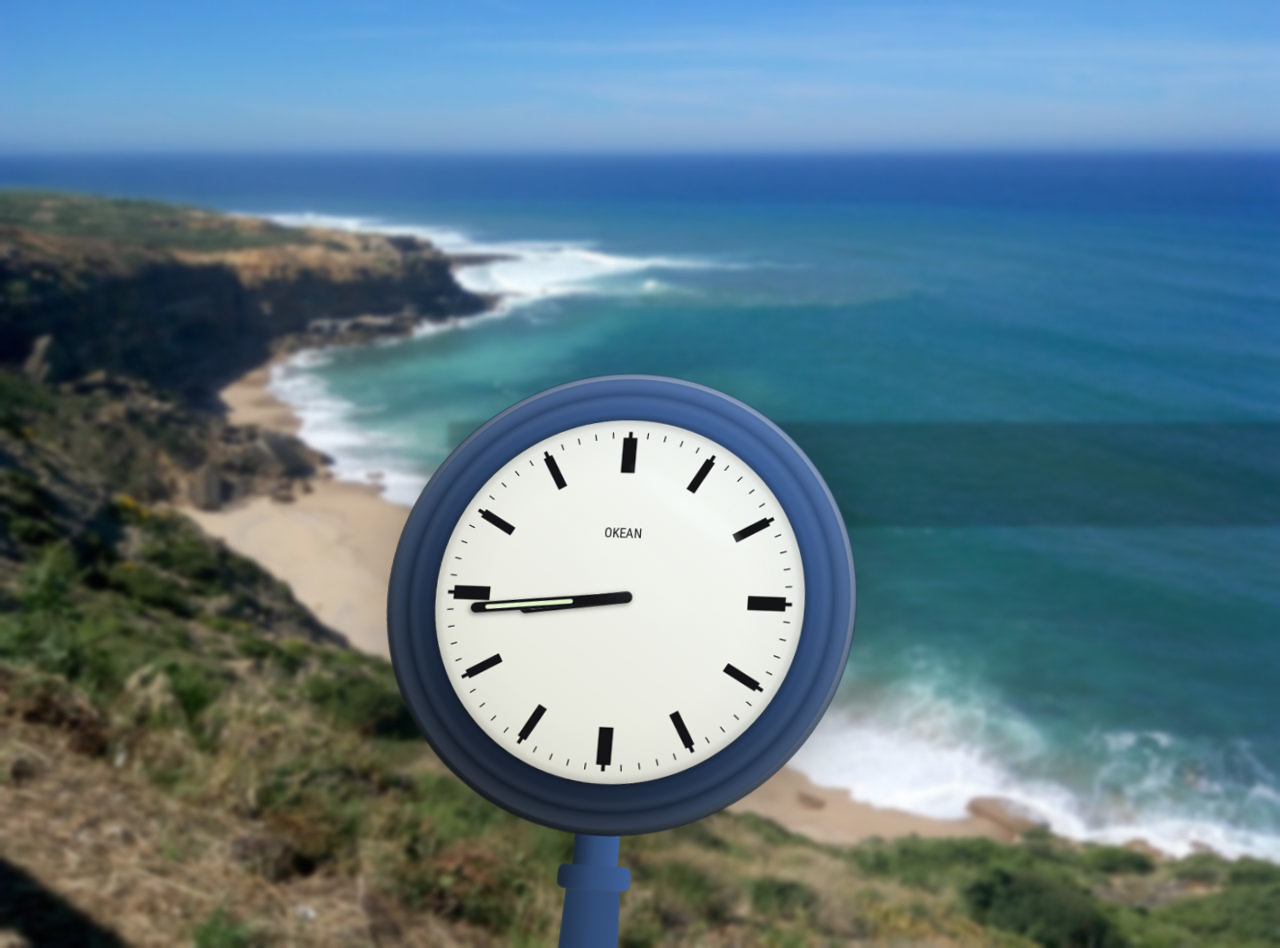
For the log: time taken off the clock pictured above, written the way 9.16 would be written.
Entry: 8.44
